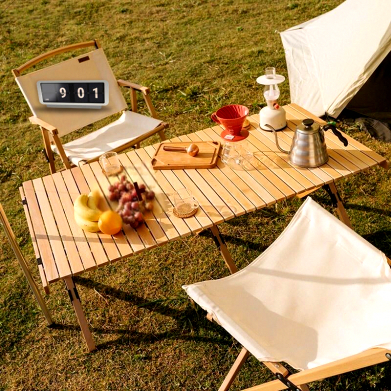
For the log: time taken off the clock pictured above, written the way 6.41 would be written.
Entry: 9.01
